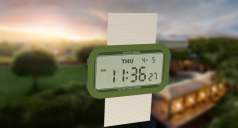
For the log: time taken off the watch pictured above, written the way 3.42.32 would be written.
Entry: 11.36.27
